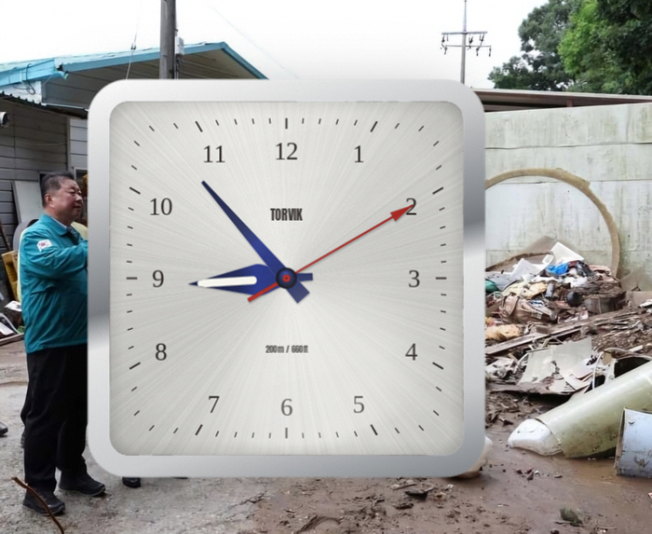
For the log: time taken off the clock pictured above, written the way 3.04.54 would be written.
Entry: 8.53.10
